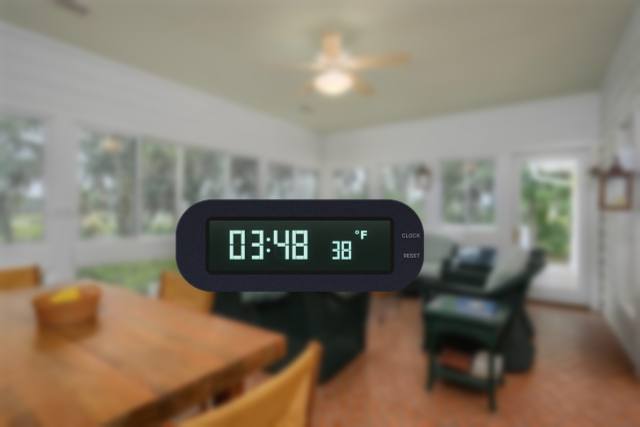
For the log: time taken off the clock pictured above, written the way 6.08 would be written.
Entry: 3.48
